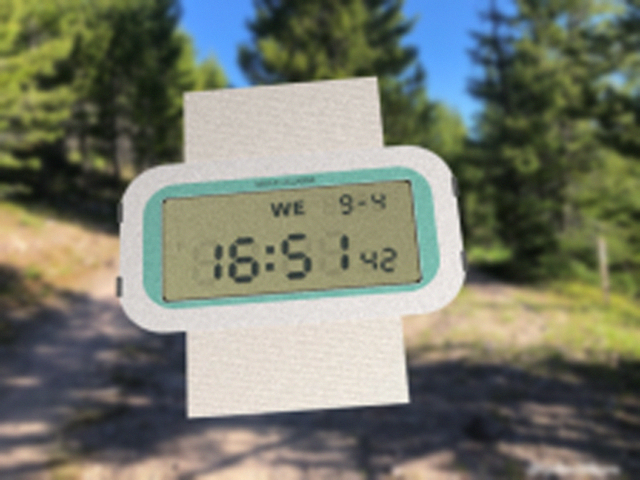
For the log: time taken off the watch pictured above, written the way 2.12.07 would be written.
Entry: 16.51.42
